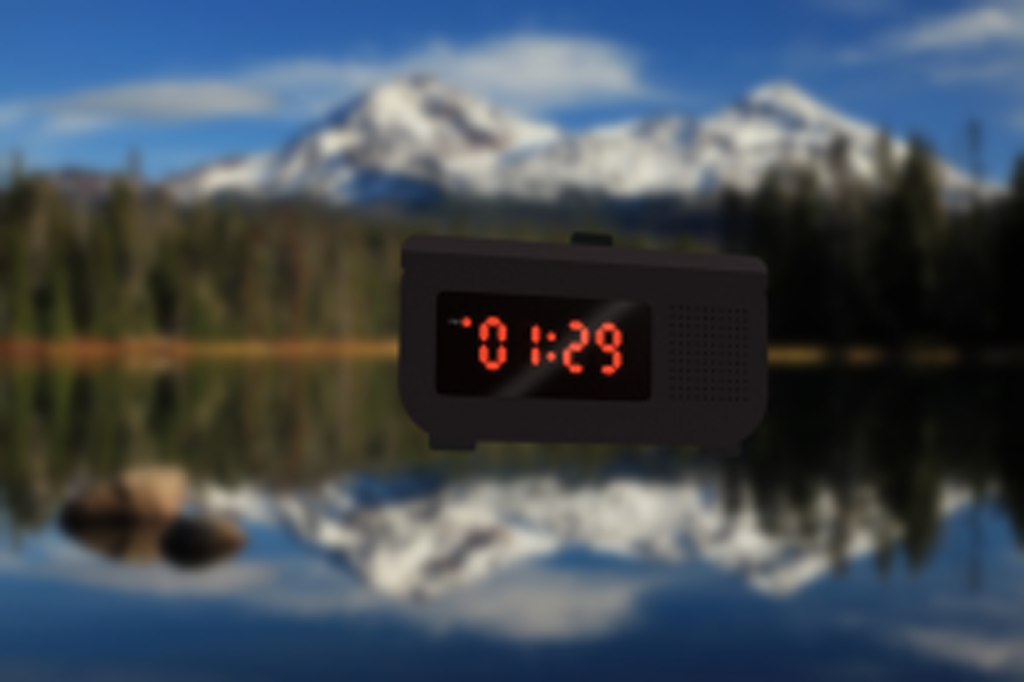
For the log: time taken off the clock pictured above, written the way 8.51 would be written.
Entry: 1.29
